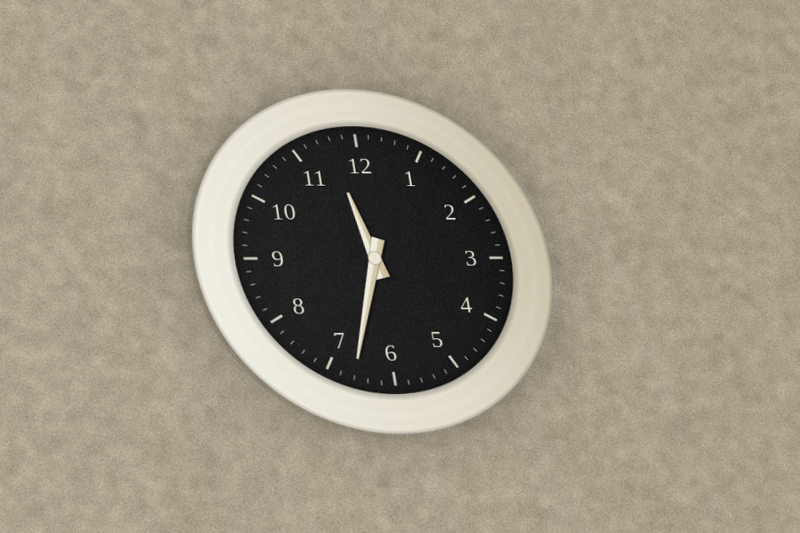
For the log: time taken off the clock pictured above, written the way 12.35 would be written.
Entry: 11.33
